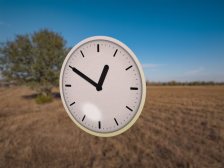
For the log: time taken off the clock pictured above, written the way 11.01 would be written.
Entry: 12.50
